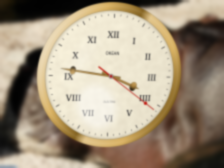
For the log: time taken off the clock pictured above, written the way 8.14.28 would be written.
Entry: 3.46.21
